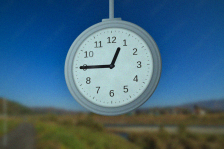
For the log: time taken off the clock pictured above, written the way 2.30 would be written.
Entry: 12.45
